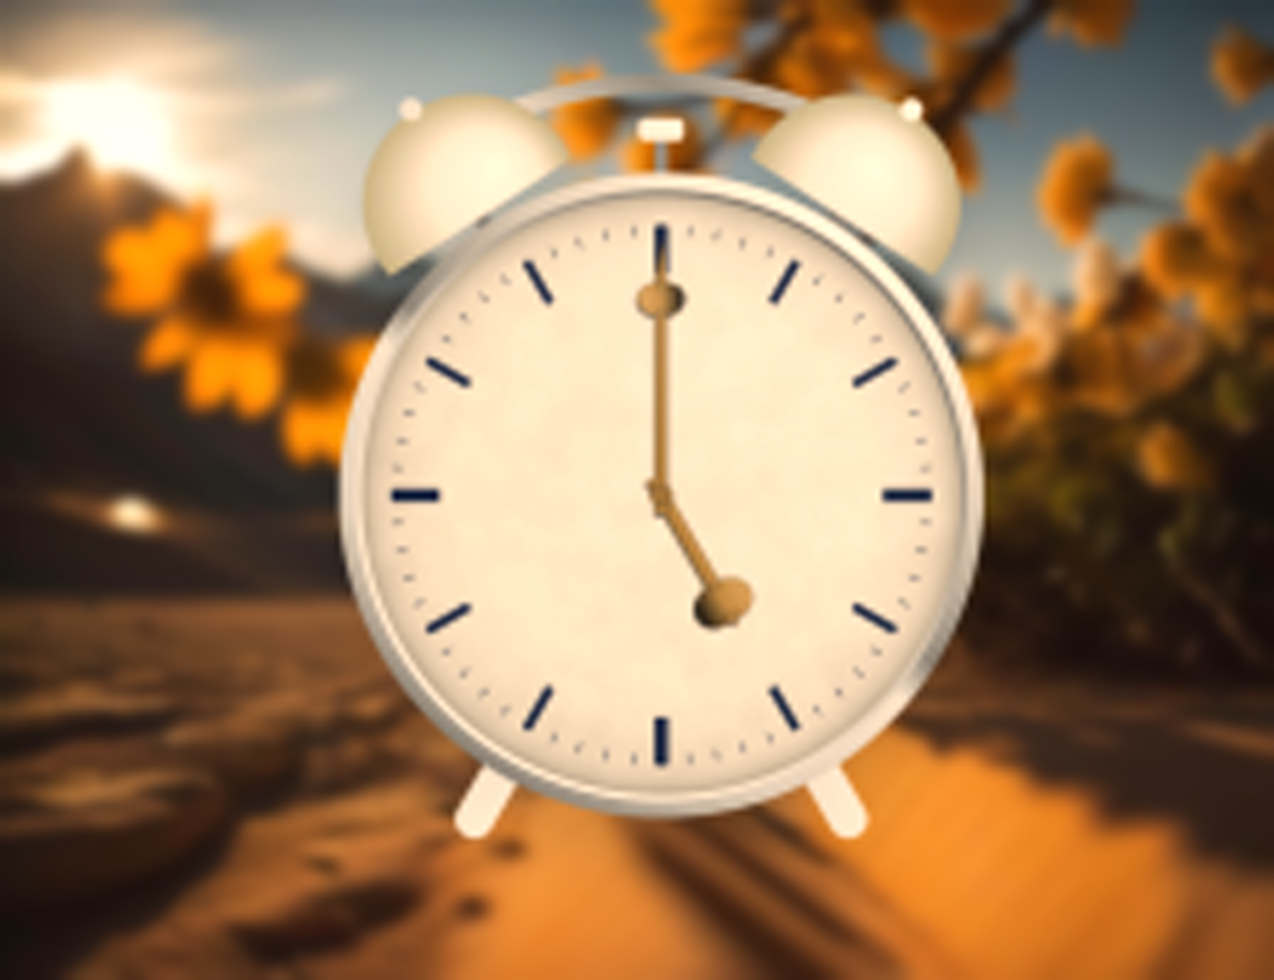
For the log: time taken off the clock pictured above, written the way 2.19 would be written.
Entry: 5.00
